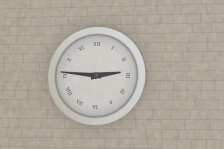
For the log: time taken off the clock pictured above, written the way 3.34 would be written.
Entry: 2.46
